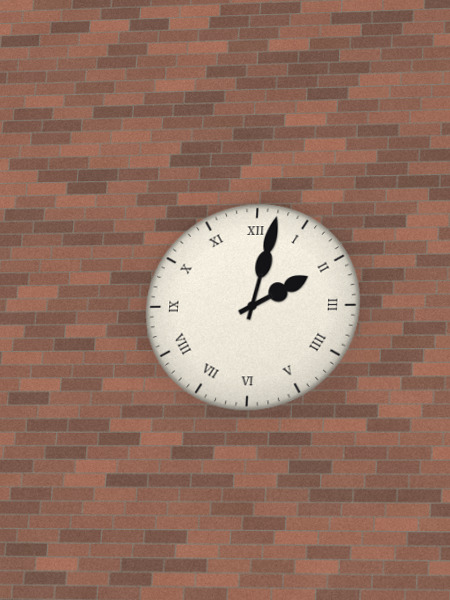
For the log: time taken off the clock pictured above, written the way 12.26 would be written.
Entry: 2.02
